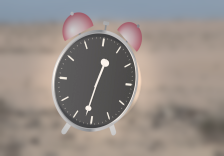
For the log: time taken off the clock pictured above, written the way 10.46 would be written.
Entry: 12.32
